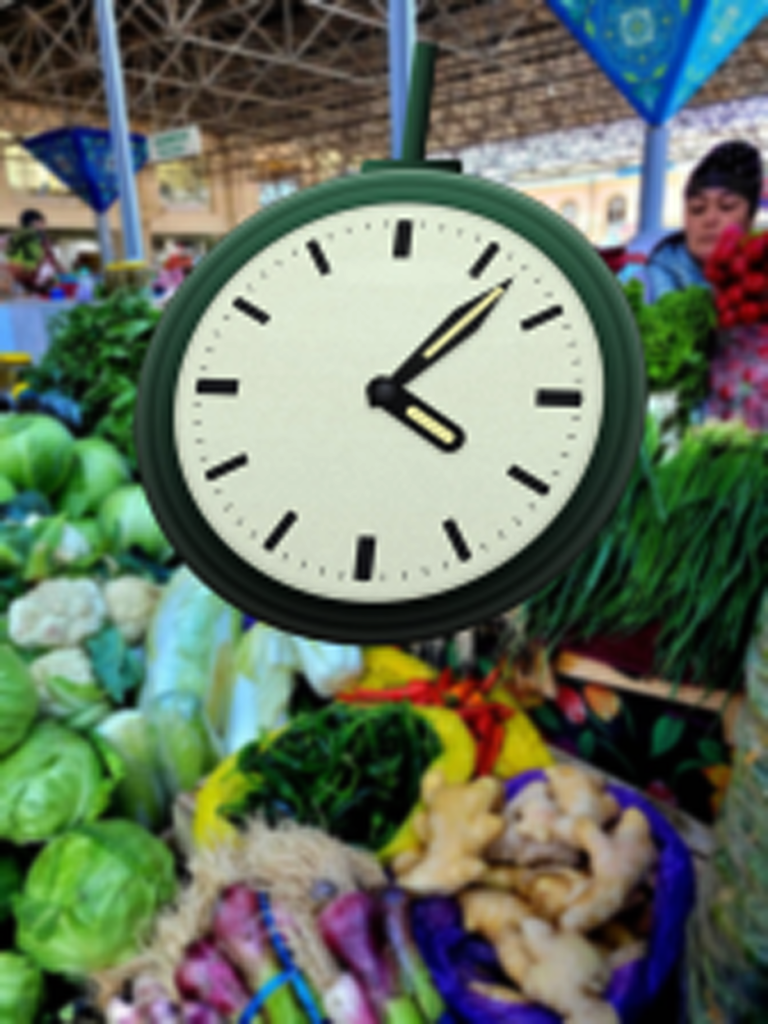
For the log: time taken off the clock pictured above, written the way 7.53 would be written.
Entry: 4.07
